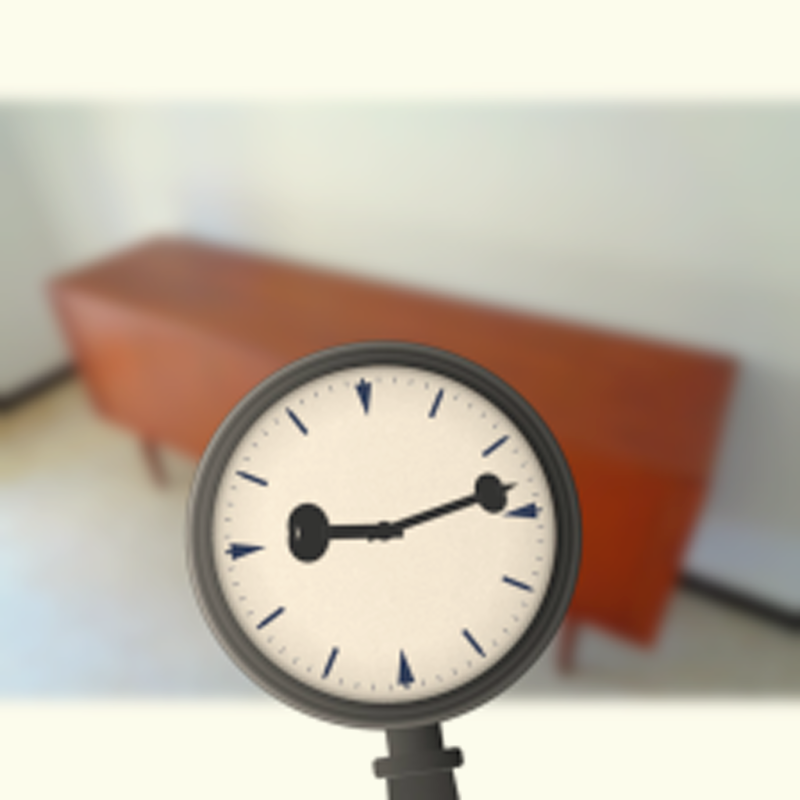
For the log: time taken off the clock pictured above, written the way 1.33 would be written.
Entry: 9.13
